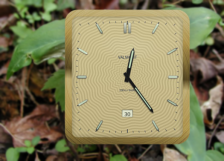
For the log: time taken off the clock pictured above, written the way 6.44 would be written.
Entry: 12.24
